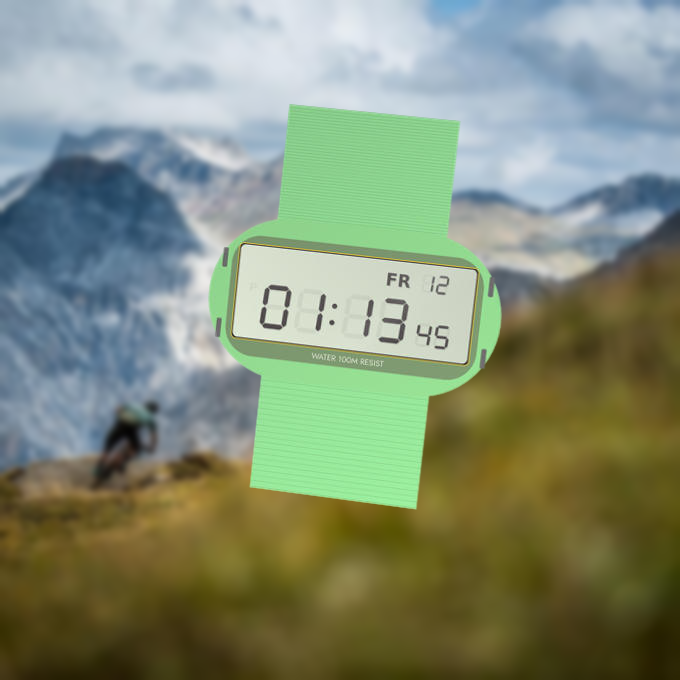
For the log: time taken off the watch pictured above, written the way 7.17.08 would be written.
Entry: 1.13.45
